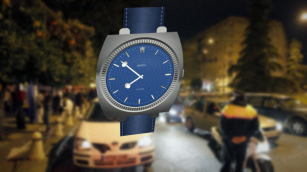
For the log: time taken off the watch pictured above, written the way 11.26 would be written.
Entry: 7.52
